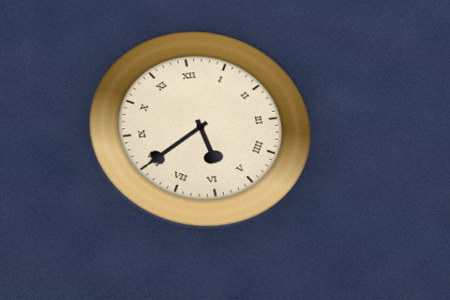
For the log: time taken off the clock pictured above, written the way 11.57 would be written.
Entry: 5.40
